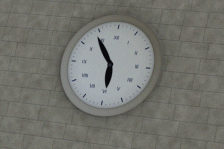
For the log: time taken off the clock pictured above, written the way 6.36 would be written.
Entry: 5.54
